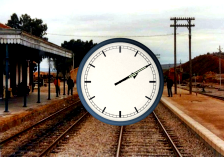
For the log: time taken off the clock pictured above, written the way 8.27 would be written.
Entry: 2.10
